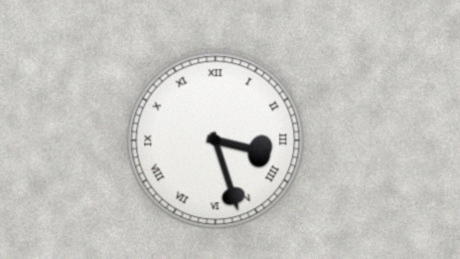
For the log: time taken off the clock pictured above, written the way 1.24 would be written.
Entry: 3.27
